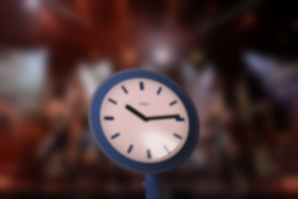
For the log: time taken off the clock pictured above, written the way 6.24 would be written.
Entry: 10.14
